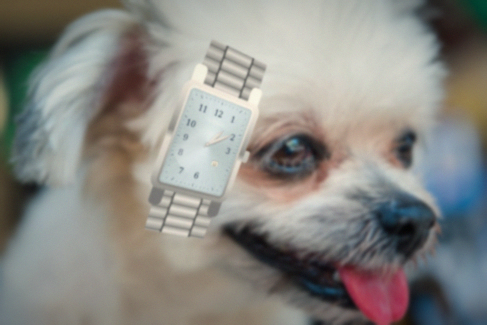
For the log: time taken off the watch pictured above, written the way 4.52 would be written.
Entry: 1.09
